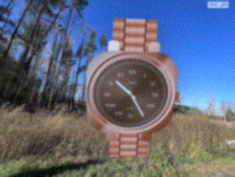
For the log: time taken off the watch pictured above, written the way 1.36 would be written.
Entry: 10.25
